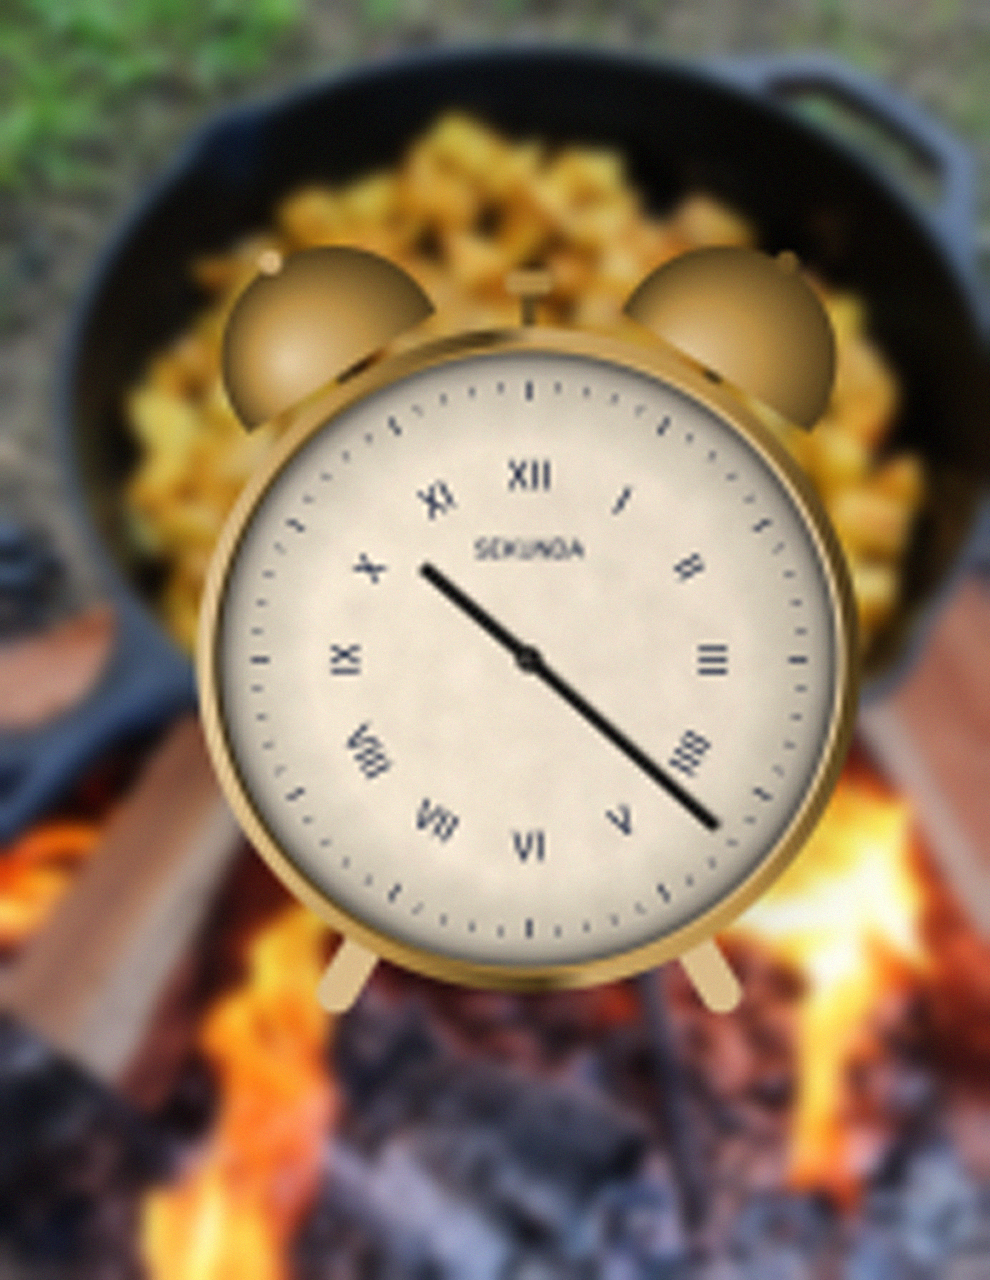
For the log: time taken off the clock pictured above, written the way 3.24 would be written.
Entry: 10.22
